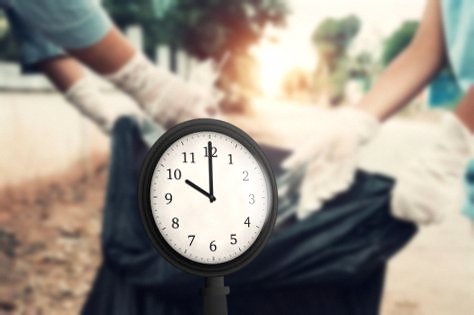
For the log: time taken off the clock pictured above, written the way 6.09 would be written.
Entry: 10.00
